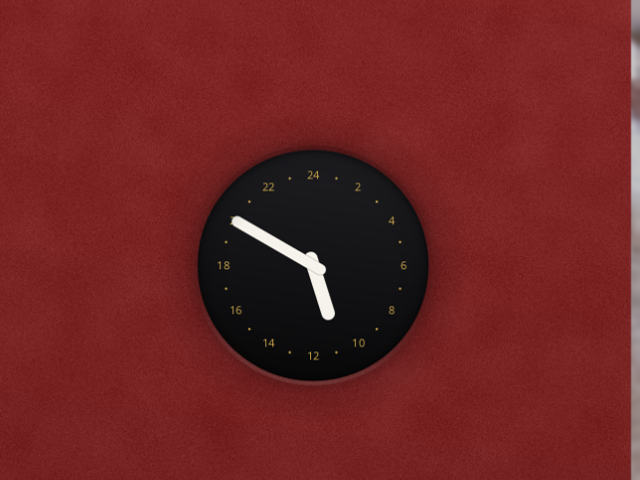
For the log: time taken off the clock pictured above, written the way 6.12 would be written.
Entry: 10.50
